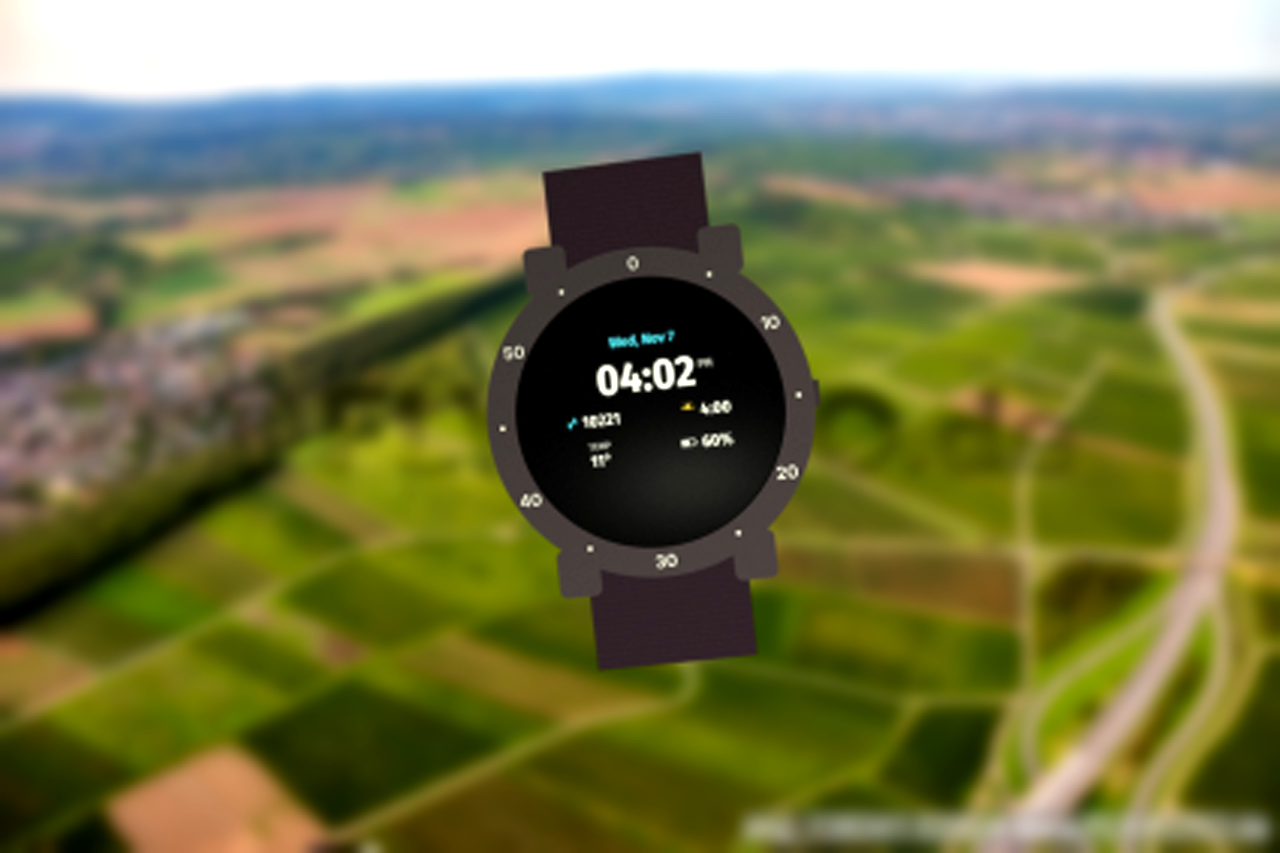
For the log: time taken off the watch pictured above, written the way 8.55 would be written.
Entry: 4.02
